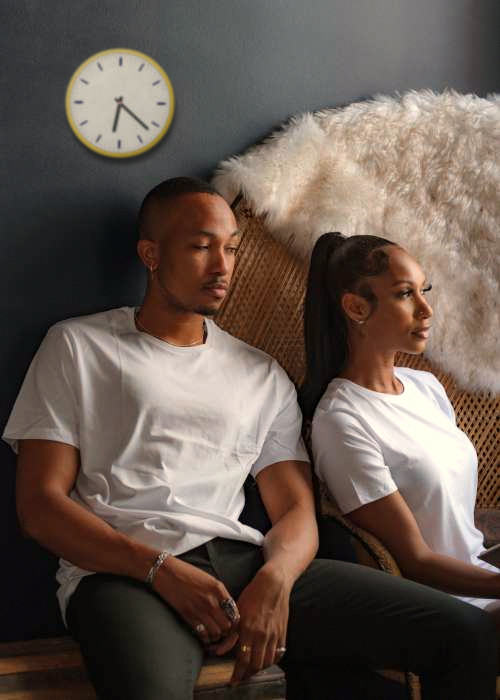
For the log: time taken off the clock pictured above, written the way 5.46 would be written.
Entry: 6.22
